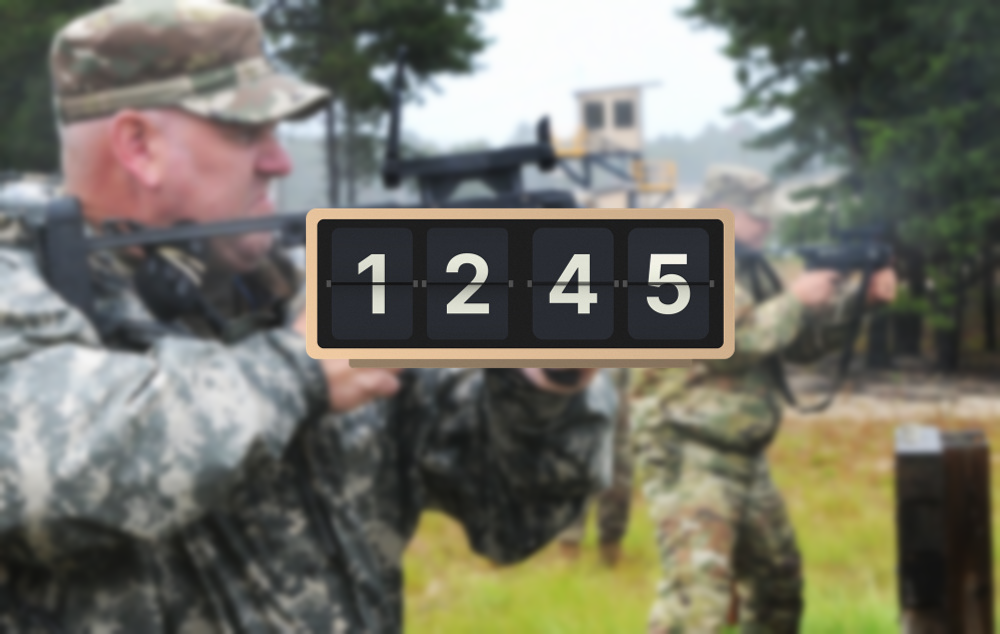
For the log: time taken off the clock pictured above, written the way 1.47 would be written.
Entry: 12.45
